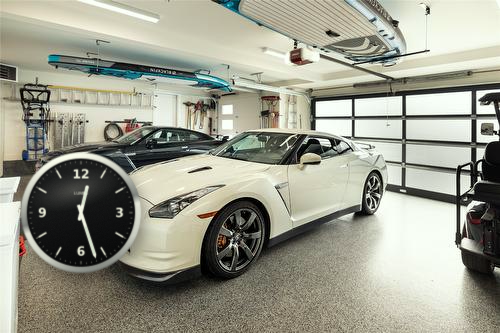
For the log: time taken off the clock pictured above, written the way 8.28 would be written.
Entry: 12.27
